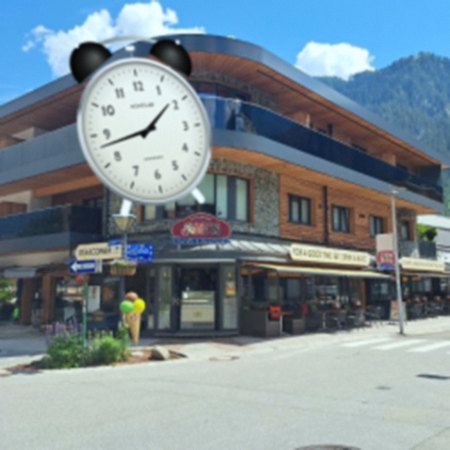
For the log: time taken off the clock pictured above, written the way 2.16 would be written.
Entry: 1.43
